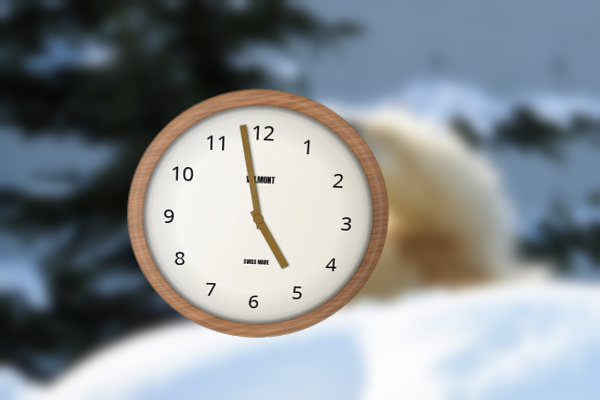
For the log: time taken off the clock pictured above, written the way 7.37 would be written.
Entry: 4.58
